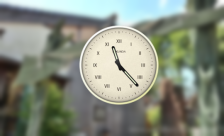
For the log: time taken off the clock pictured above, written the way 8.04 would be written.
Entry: 11.23
